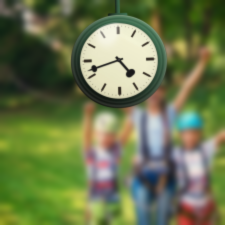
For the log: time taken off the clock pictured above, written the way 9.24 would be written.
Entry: 4.42
